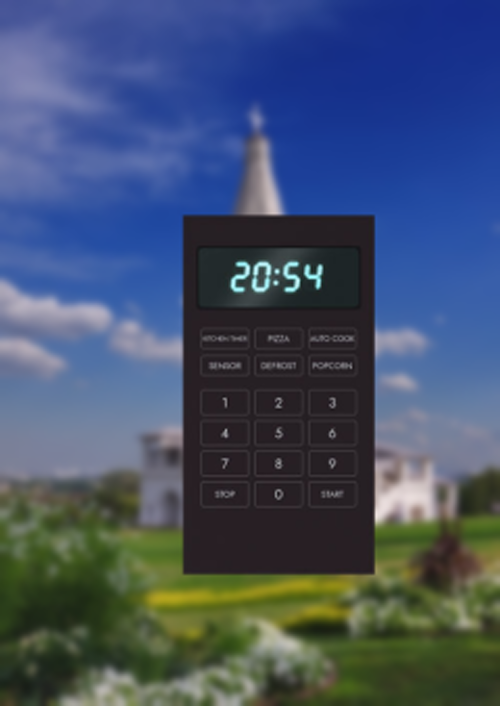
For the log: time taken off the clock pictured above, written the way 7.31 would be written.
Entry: 20.54
